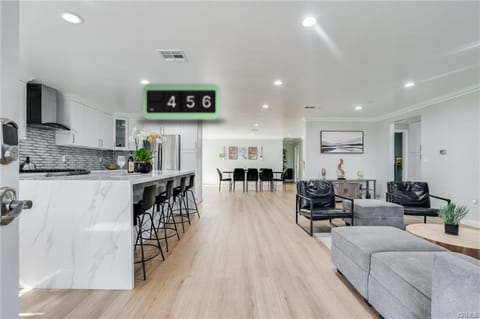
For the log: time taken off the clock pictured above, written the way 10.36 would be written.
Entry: 4.56
